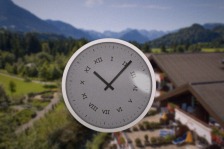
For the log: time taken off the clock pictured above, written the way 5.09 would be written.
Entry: 11.11
